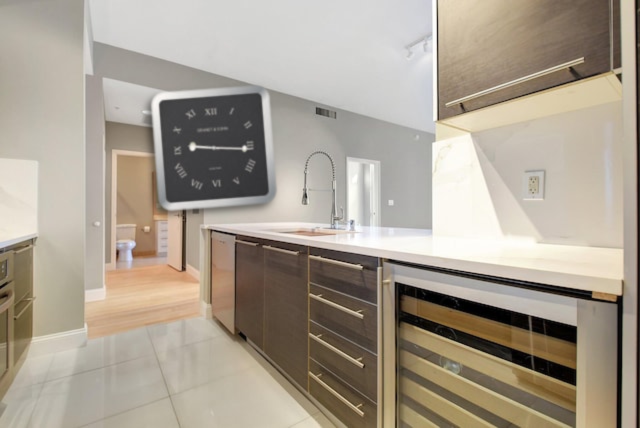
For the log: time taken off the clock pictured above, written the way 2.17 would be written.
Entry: 9.16
